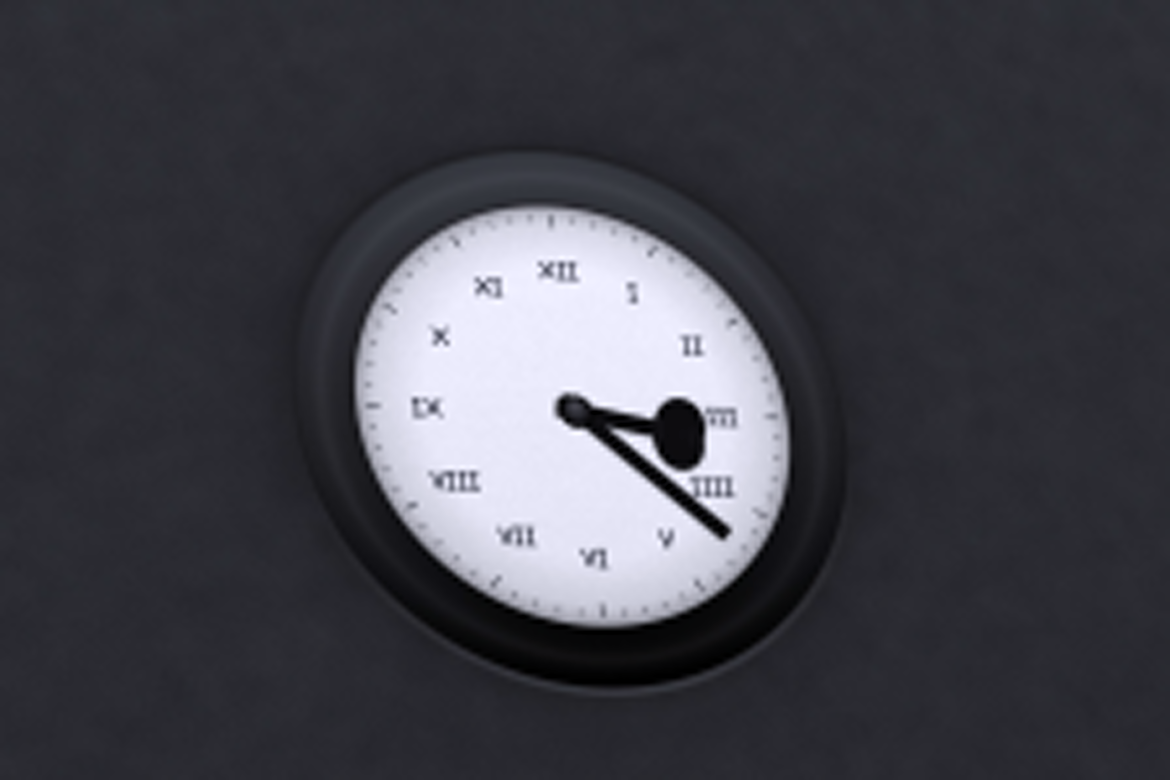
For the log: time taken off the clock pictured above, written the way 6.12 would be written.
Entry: 3.22
